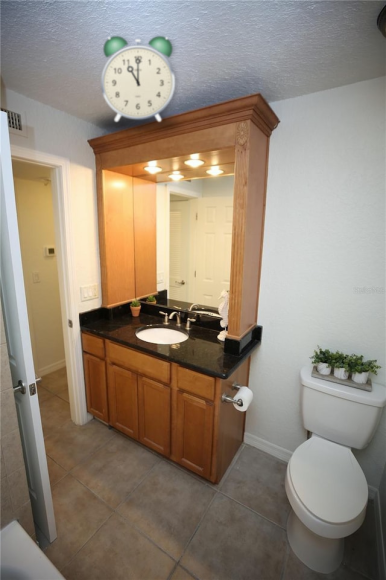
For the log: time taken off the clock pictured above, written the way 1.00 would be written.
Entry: 11.00
